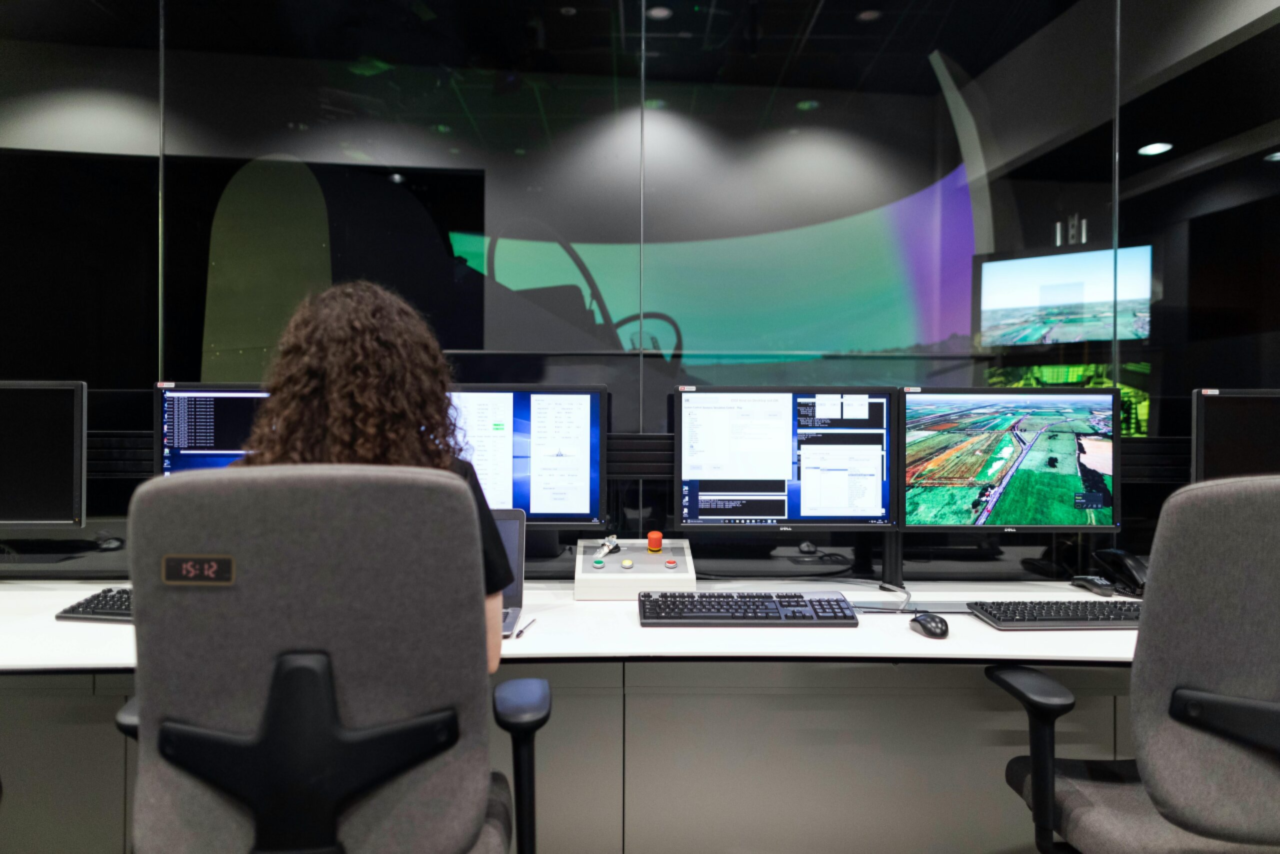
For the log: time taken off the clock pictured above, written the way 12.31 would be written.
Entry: 15.12
